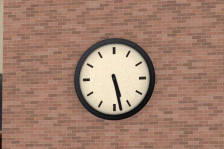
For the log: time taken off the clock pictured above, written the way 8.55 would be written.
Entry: 5.28
